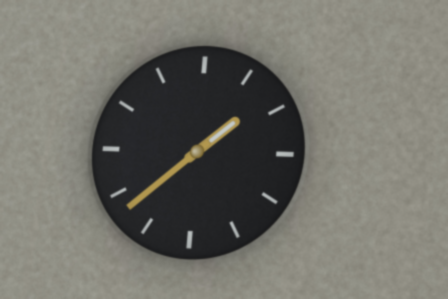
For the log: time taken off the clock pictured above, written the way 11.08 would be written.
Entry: 1.38
